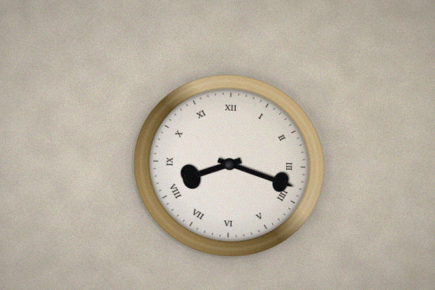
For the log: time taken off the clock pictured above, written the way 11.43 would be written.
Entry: 8.18
